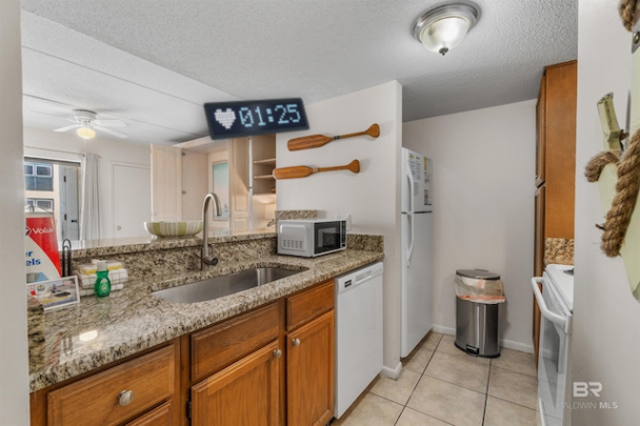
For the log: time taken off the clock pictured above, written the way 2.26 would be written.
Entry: 1.25
